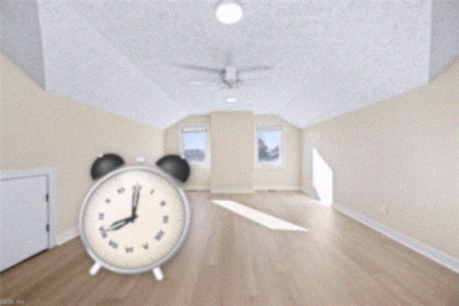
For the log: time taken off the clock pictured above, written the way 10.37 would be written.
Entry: 8.00
